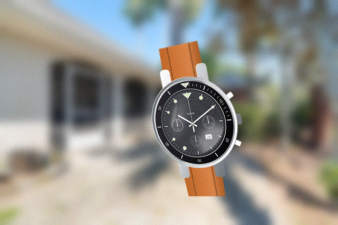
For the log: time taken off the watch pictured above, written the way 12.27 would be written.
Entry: 10.10
